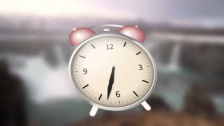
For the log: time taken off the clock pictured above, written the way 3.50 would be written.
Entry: 6.33
